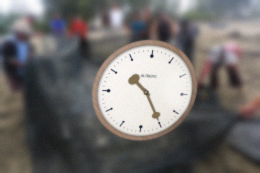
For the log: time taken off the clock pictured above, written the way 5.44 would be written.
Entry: 10.25
